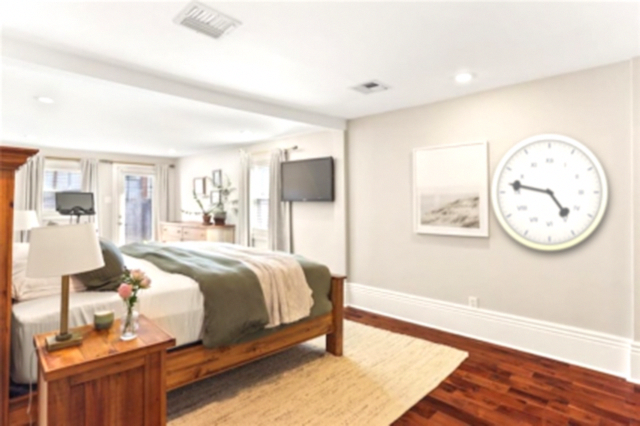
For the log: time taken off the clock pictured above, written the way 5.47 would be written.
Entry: 4.47
